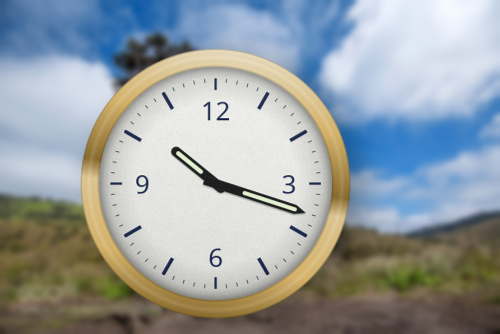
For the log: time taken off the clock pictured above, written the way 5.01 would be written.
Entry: 10.18
